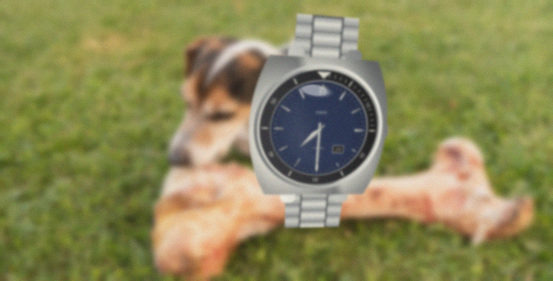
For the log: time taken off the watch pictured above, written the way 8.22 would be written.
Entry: 7.30
